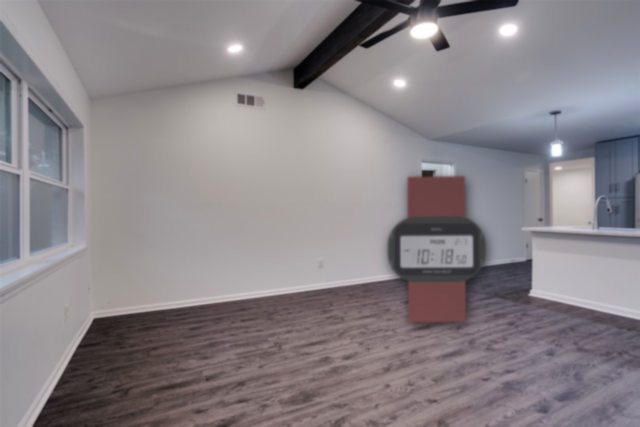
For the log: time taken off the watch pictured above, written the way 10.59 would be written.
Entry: 10.18
